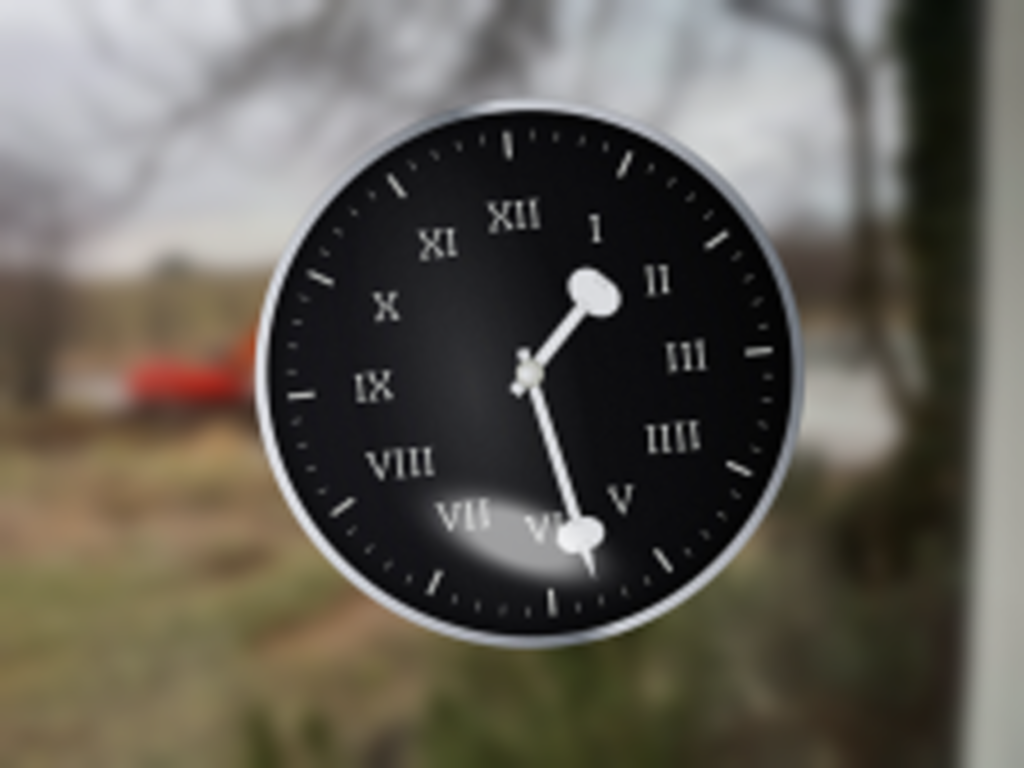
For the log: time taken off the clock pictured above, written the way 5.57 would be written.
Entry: 1.28
